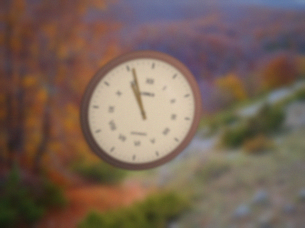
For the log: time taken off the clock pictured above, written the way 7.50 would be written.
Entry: 10.56
